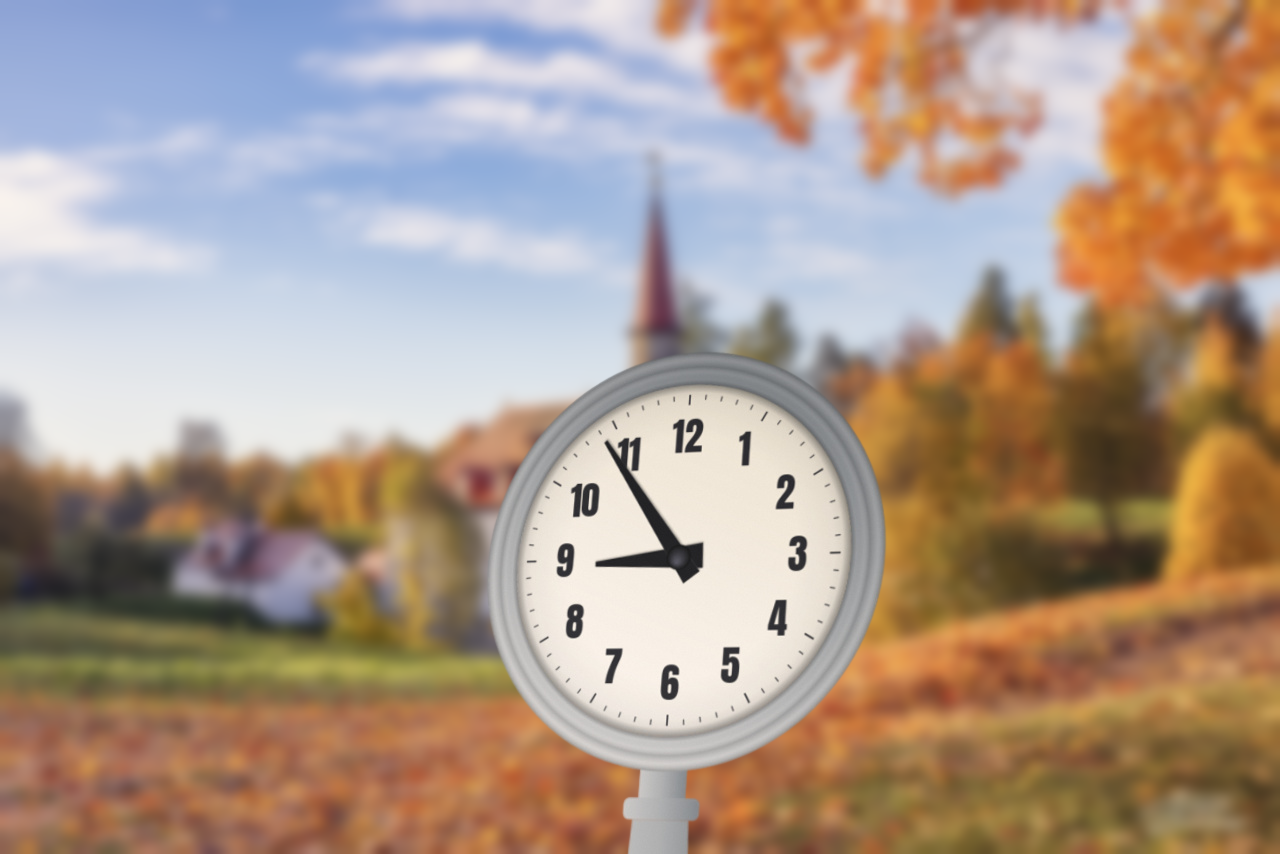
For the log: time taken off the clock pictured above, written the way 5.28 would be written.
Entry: 8.54
